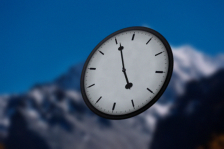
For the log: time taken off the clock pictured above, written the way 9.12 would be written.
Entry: 4.56
